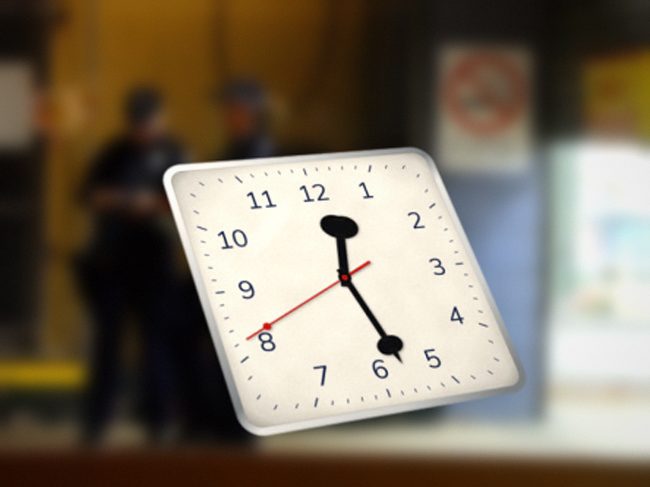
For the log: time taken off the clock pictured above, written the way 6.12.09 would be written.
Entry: 12.27.41
